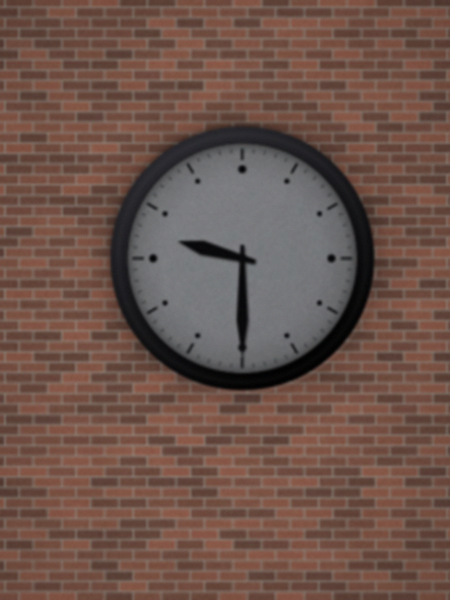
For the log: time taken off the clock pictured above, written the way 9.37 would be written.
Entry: 9.30
